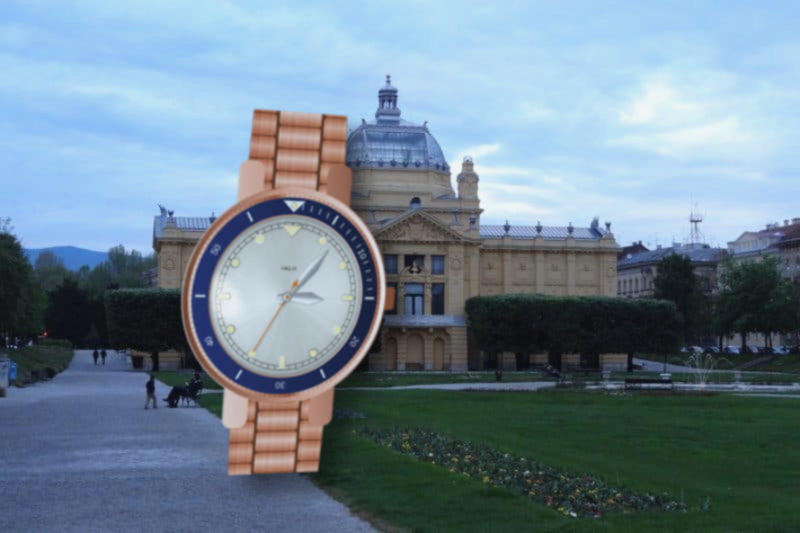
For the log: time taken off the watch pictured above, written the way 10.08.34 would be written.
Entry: 3.06.35
